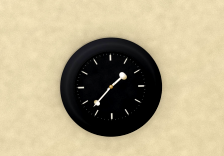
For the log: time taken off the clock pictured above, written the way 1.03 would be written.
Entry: 1.37
